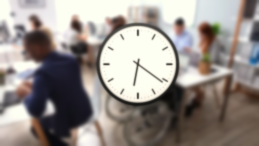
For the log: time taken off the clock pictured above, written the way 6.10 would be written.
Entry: 6.21
